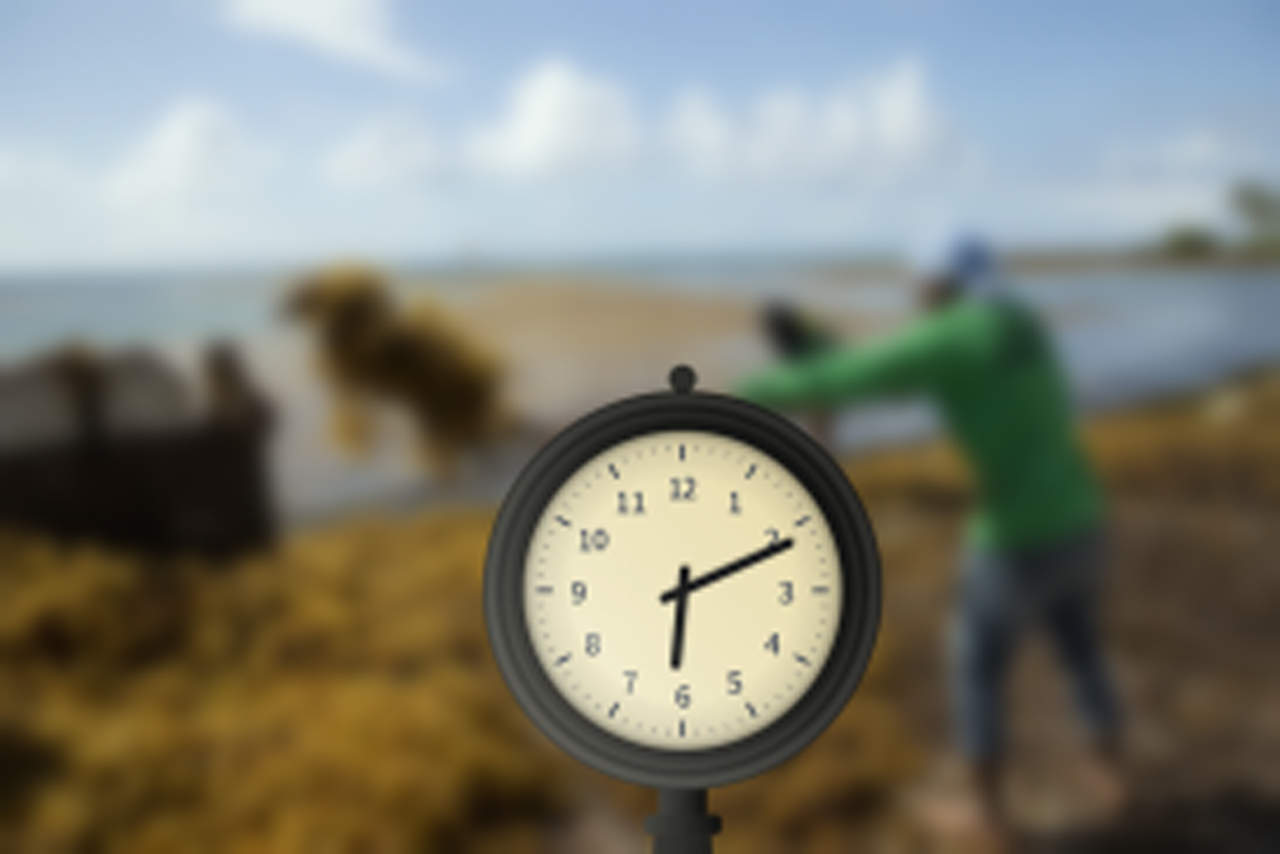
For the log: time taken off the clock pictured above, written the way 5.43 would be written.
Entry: 6.11
